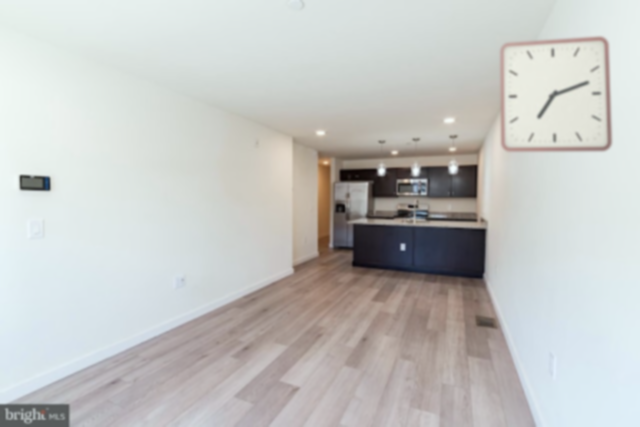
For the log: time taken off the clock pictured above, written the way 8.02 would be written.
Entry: 7.12
